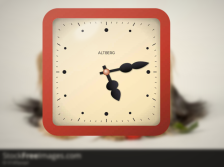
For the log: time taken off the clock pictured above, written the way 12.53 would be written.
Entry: 5.13
